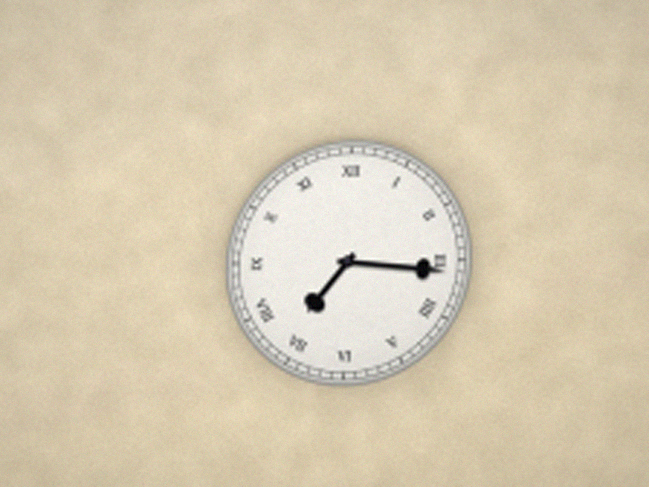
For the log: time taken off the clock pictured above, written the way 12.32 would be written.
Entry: 7.16
